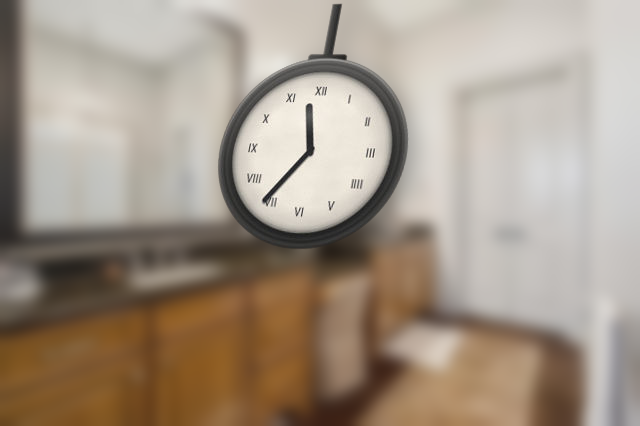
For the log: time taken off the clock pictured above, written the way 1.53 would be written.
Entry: 11.36
